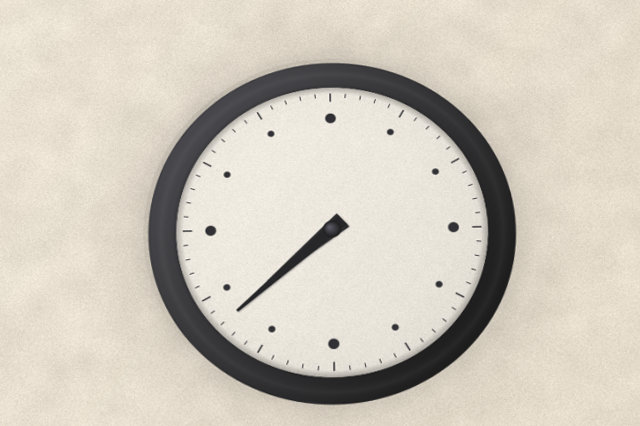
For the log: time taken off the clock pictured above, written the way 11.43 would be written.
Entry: 7.38
